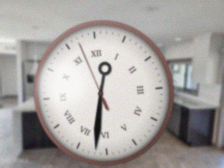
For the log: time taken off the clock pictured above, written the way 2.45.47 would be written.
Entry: 12.31.57
